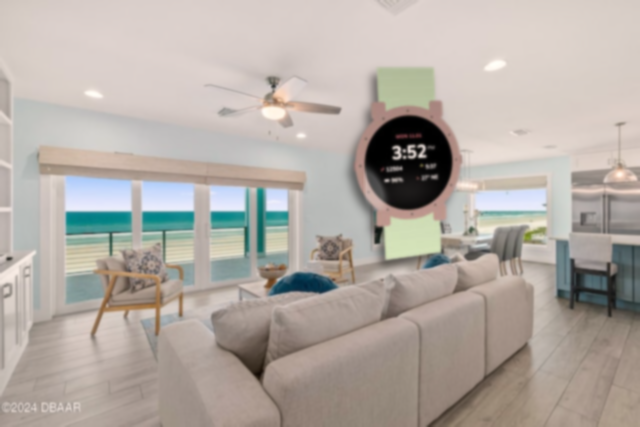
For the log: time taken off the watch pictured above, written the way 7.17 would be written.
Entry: 3.52
